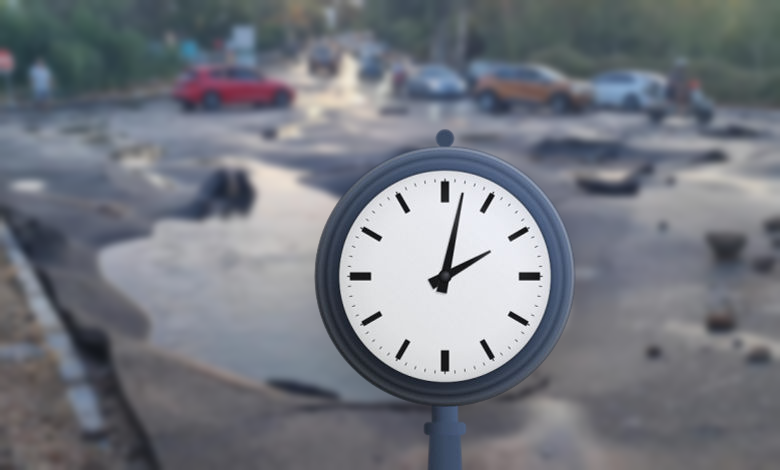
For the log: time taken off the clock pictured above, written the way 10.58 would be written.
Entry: 2.02
